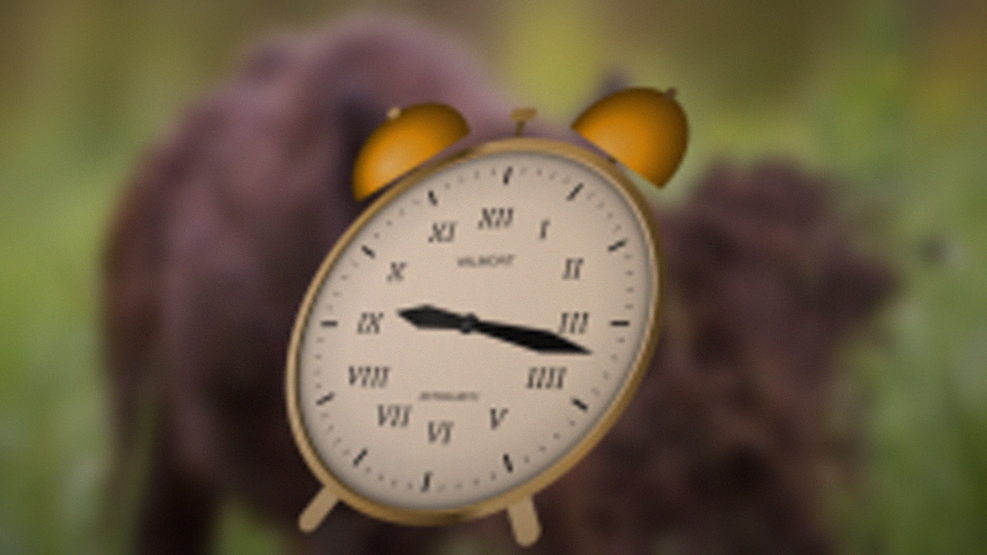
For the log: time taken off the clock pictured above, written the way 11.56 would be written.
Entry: 9.17
